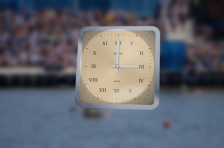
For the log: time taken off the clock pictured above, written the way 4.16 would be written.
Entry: 3.00
